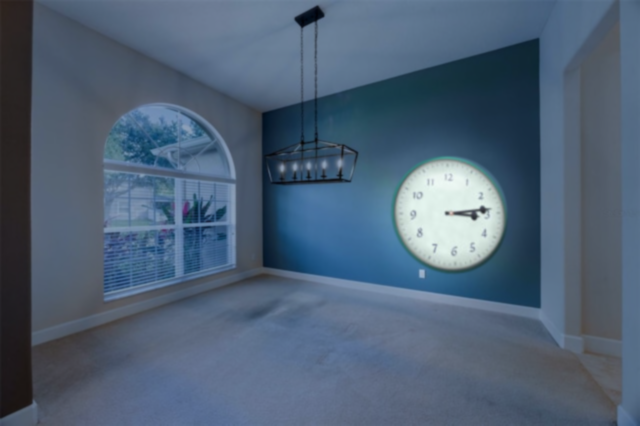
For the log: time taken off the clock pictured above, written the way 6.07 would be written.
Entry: 3.14
